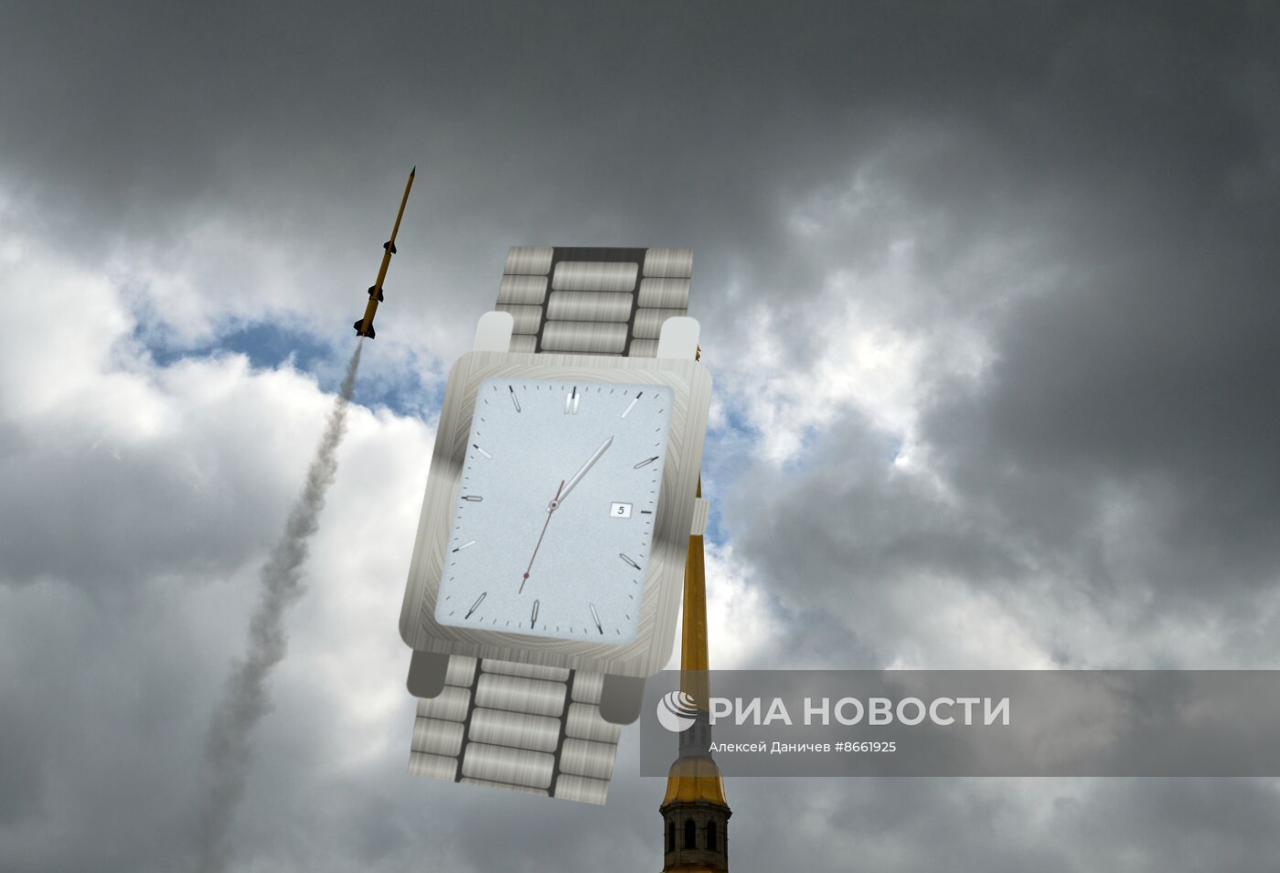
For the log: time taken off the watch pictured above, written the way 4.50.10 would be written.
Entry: 1.05.32
